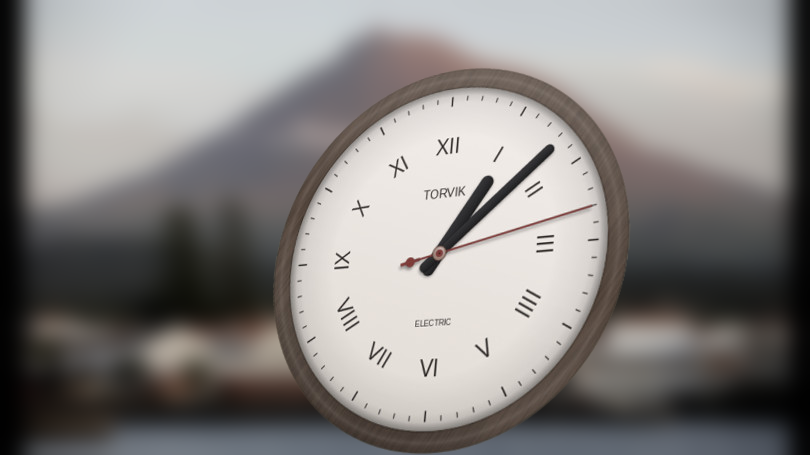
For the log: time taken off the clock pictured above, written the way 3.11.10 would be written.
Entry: 1.08.13
